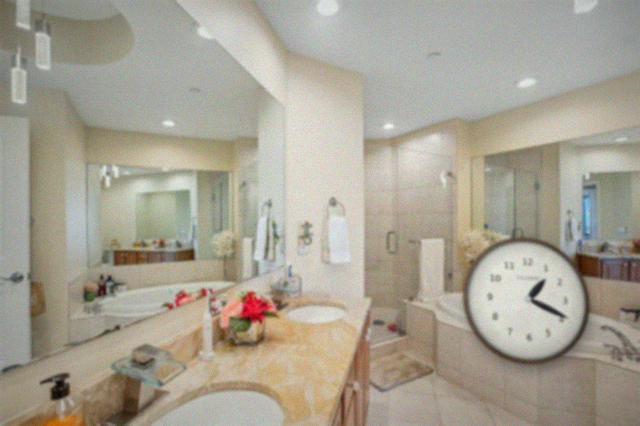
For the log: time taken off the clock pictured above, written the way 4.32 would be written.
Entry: 1.19
